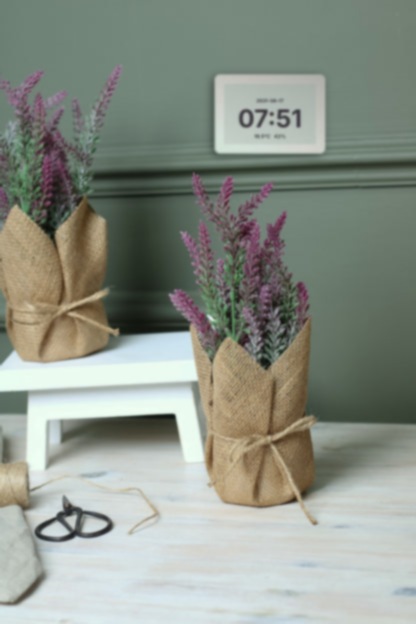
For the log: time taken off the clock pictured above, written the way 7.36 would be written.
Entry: 7.51
